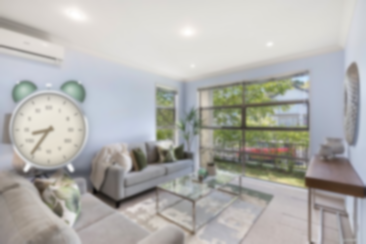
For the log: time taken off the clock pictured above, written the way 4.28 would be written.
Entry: 8.36
